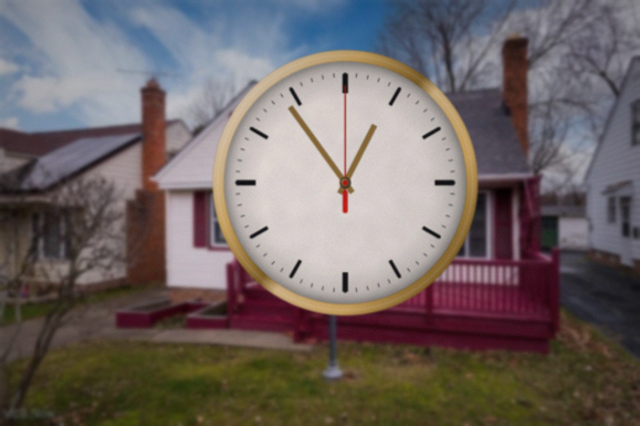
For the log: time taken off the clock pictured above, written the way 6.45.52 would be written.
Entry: 12.54.00
